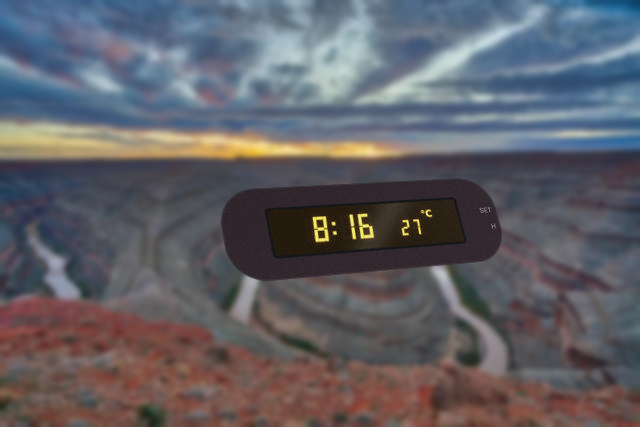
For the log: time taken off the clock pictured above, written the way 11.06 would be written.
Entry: 8.16
